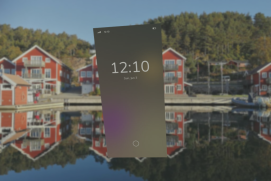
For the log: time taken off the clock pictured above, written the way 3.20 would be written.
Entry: 12.10
